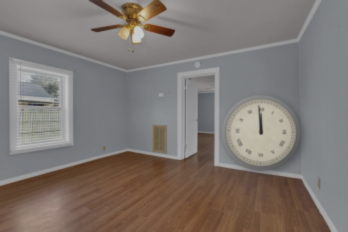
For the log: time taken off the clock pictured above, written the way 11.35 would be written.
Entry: 11.59
